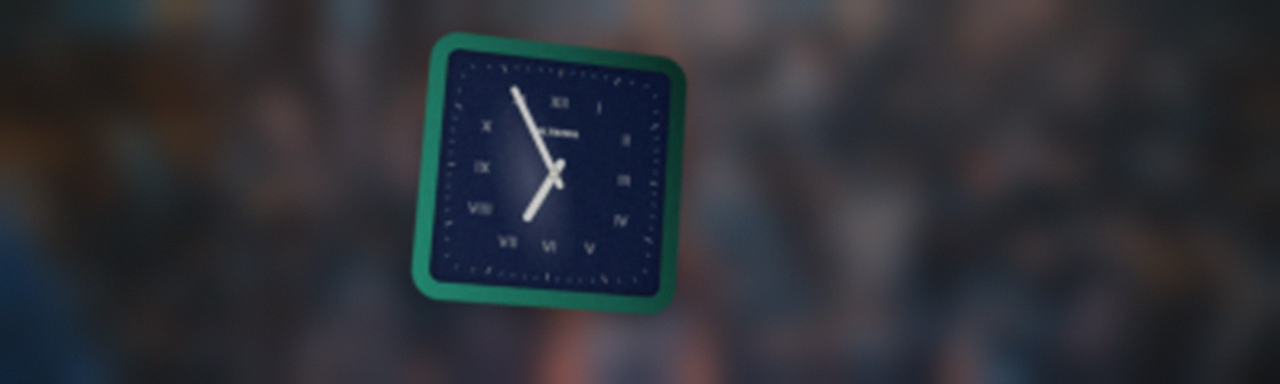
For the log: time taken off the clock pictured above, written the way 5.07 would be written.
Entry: 6.55
